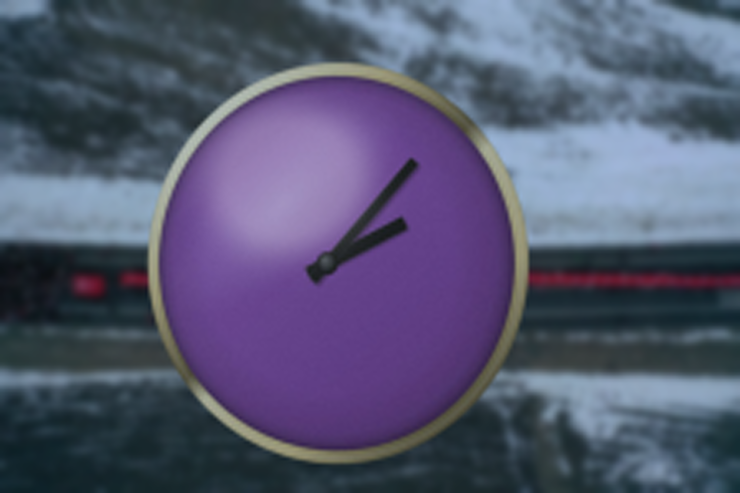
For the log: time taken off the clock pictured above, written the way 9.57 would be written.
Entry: 2.07
